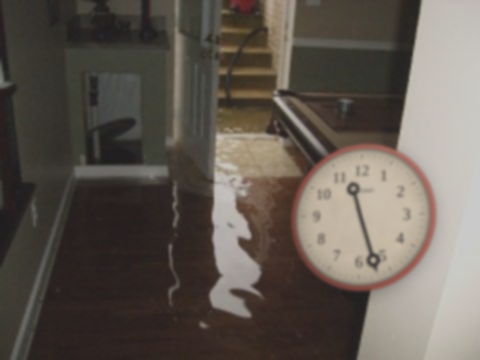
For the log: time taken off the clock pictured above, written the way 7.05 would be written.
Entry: 11.27
